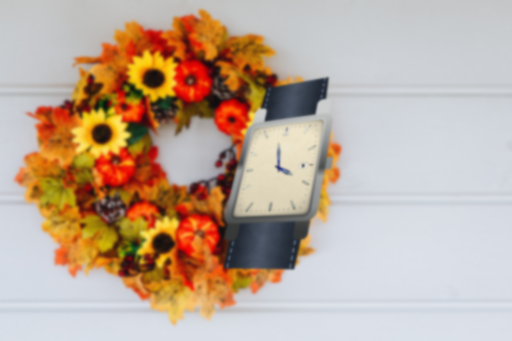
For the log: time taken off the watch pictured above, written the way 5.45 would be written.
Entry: 3.58
